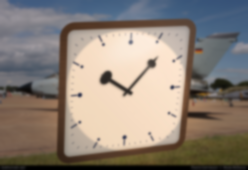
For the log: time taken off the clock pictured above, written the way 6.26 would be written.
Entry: 10.07
